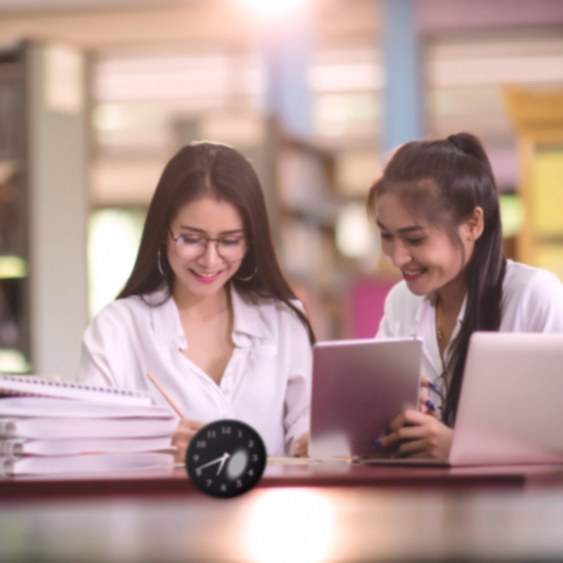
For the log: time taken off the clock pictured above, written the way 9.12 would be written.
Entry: 6.41
